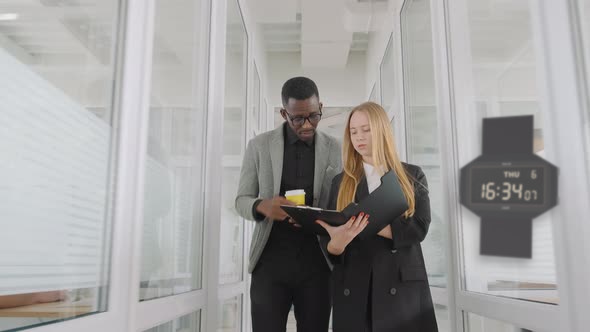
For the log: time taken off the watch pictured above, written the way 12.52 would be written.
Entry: 16.34
